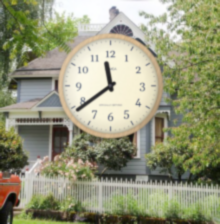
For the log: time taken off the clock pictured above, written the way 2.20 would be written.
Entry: 11.39
